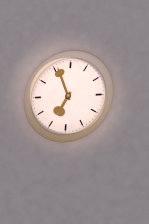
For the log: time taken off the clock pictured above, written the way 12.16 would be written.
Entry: 6.56
